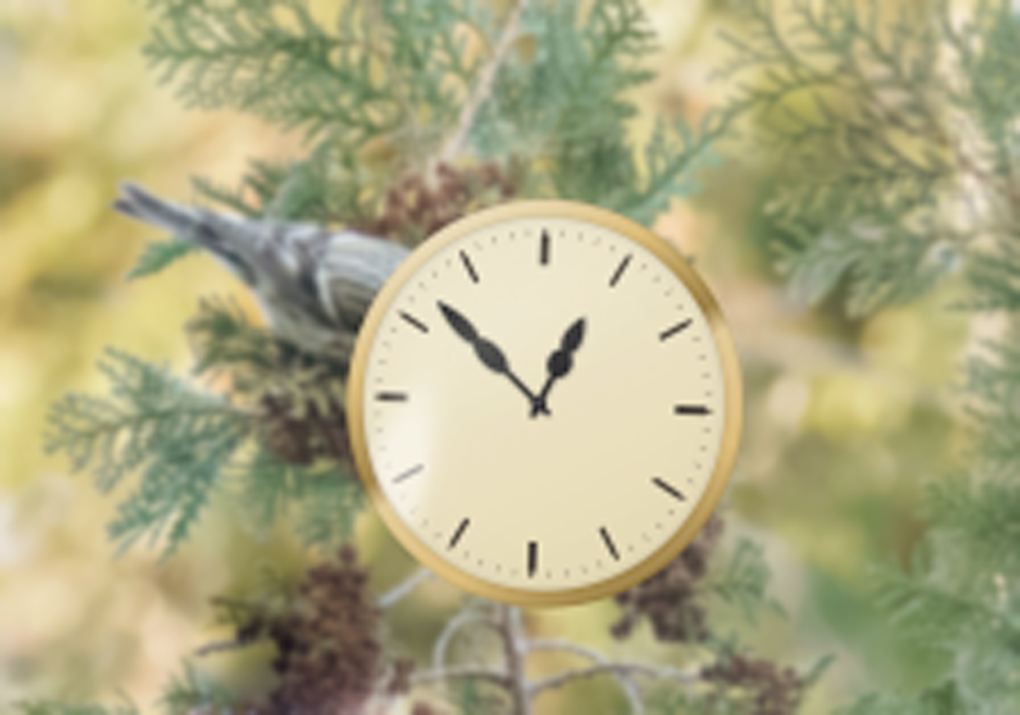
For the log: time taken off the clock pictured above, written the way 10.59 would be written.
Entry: 12.52
